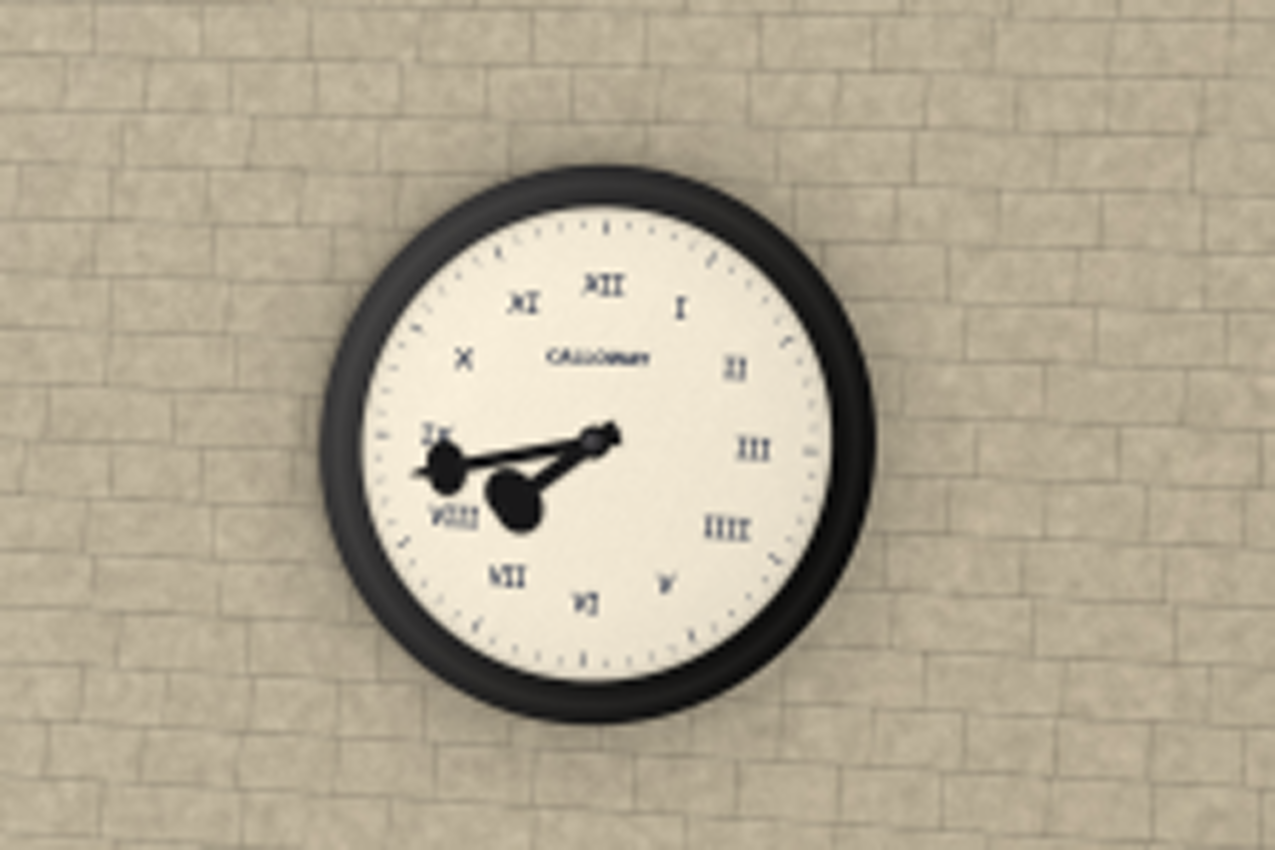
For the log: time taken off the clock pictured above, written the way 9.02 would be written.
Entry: 7.43
